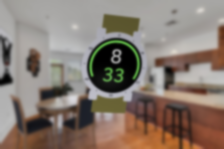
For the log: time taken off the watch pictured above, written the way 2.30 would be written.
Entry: 8.33
